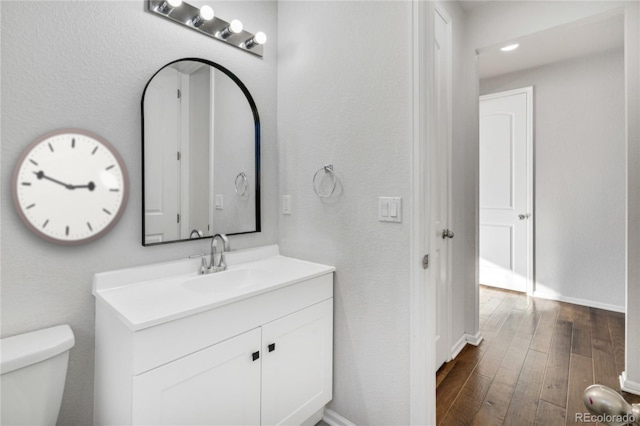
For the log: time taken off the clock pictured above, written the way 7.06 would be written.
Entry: 2.48
